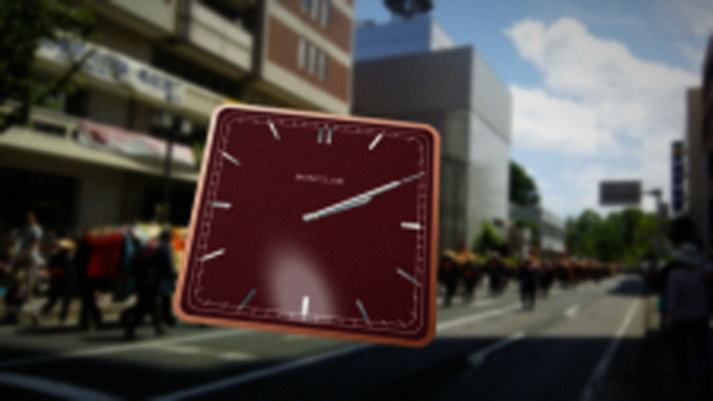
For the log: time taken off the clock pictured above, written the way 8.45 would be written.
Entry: 2.10
